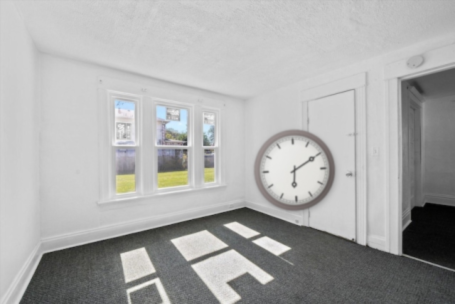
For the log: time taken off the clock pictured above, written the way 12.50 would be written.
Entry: 6.10
